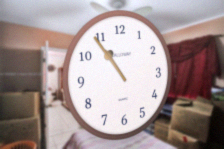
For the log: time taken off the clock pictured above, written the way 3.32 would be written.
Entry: 10.54
